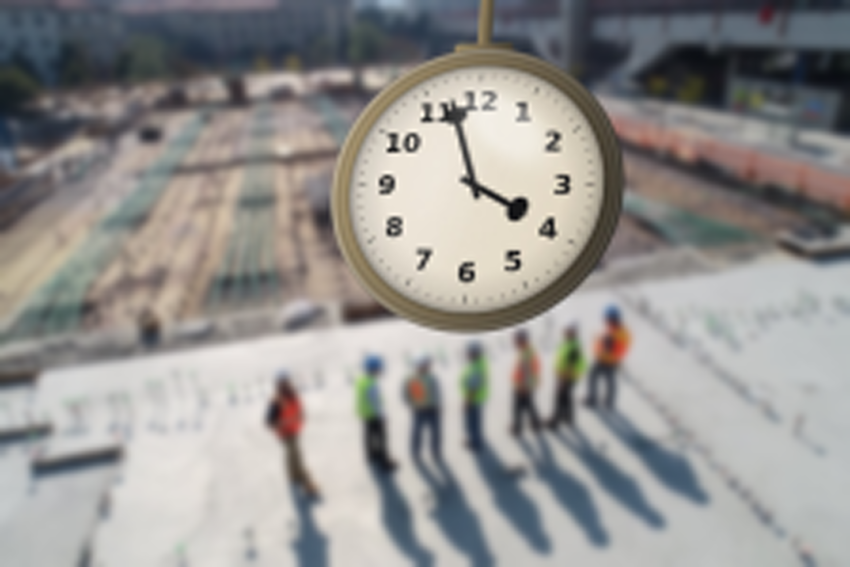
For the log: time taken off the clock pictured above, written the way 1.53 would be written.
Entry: 3.57
